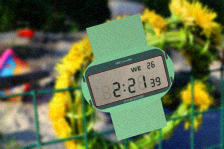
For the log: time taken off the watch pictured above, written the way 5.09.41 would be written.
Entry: 2.21.39
